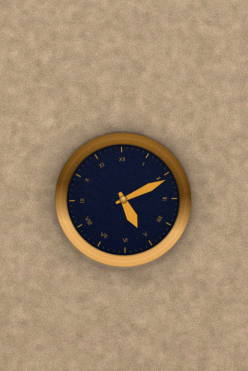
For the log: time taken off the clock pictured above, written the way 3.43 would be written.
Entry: 5.11
